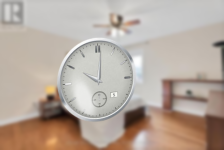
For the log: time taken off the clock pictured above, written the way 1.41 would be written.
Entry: 10.01
